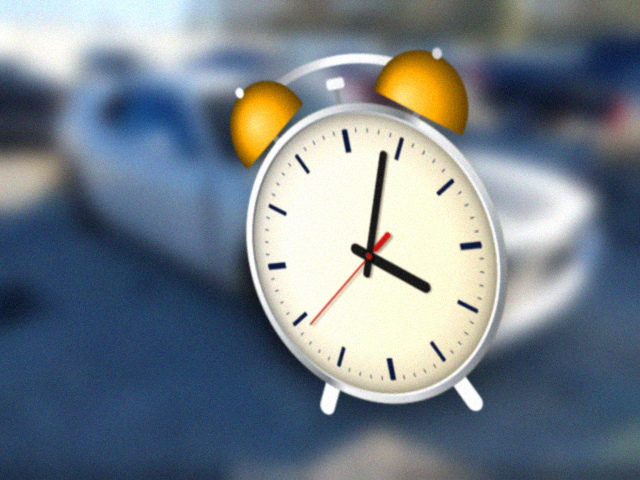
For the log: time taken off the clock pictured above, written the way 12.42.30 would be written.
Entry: 4.03.39
